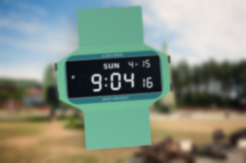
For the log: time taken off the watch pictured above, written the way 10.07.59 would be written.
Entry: 9.04.16
